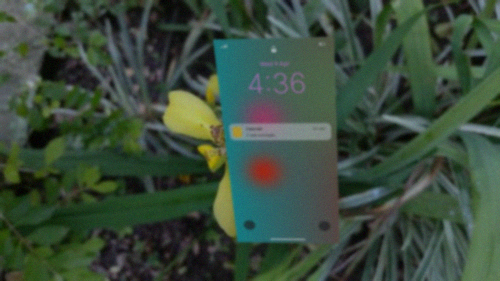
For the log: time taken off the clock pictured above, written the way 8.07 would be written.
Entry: 4.36
